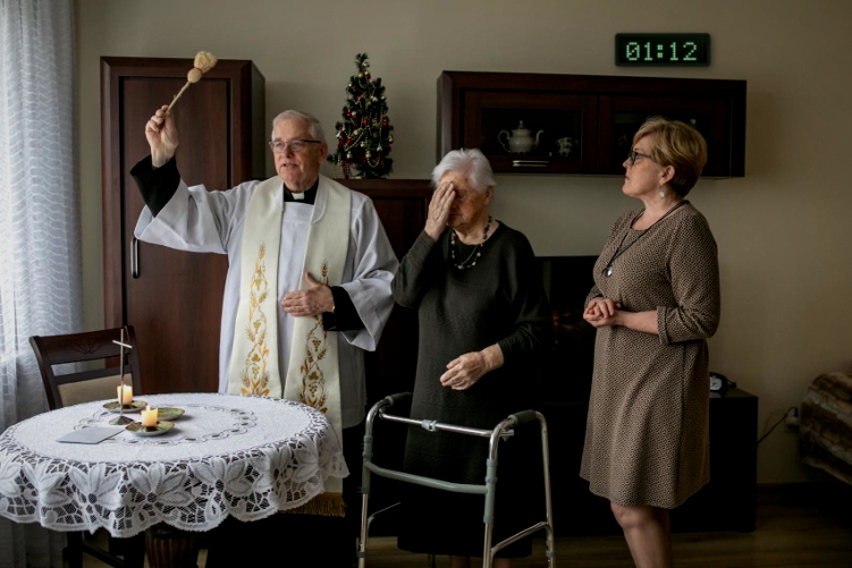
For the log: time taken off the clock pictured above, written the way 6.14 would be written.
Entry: 1.12
